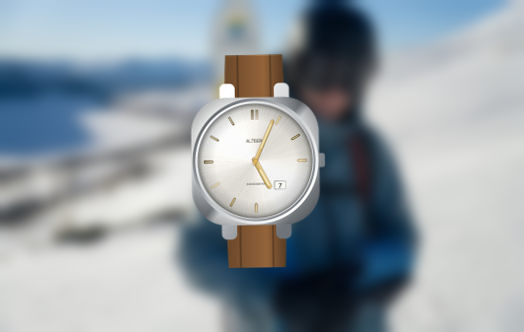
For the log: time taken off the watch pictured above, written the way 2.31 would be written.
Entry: 5.04
